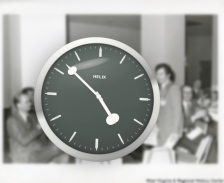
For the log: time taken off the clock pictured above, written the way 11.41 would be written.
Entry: 4.52
